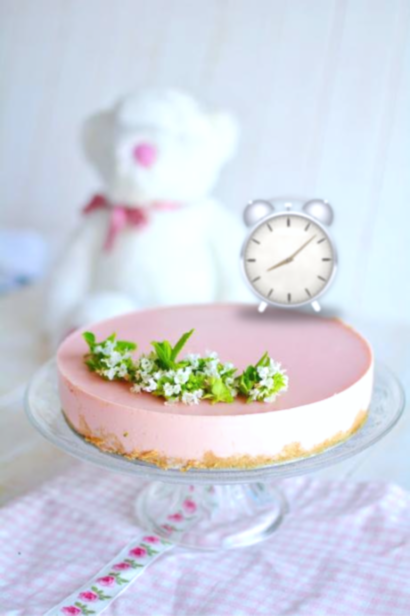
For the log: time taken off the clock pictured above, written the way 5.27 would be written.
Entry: 8.08
